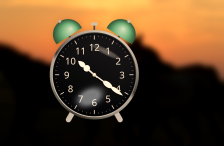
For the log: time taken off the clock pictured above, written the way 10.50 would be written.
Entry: 10.21
